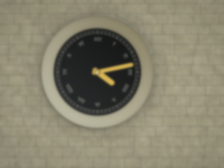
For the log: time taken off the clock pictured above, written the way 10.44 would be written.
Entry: 4.13
